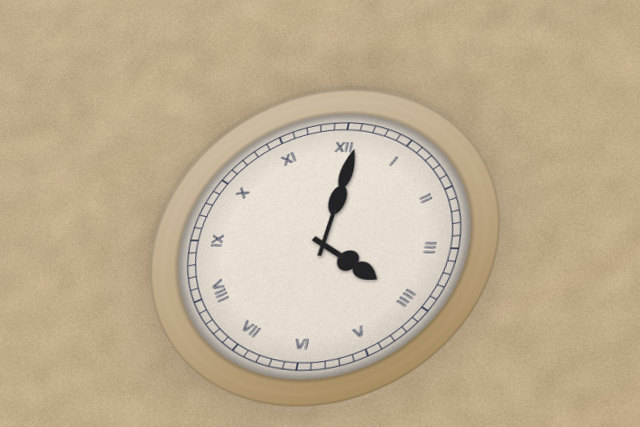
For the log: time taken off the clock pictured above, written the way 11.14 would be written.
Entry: 4.01
